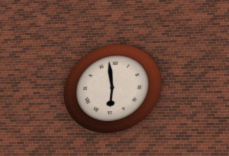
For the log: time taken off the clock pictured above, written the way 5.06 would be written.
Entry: 5.58
